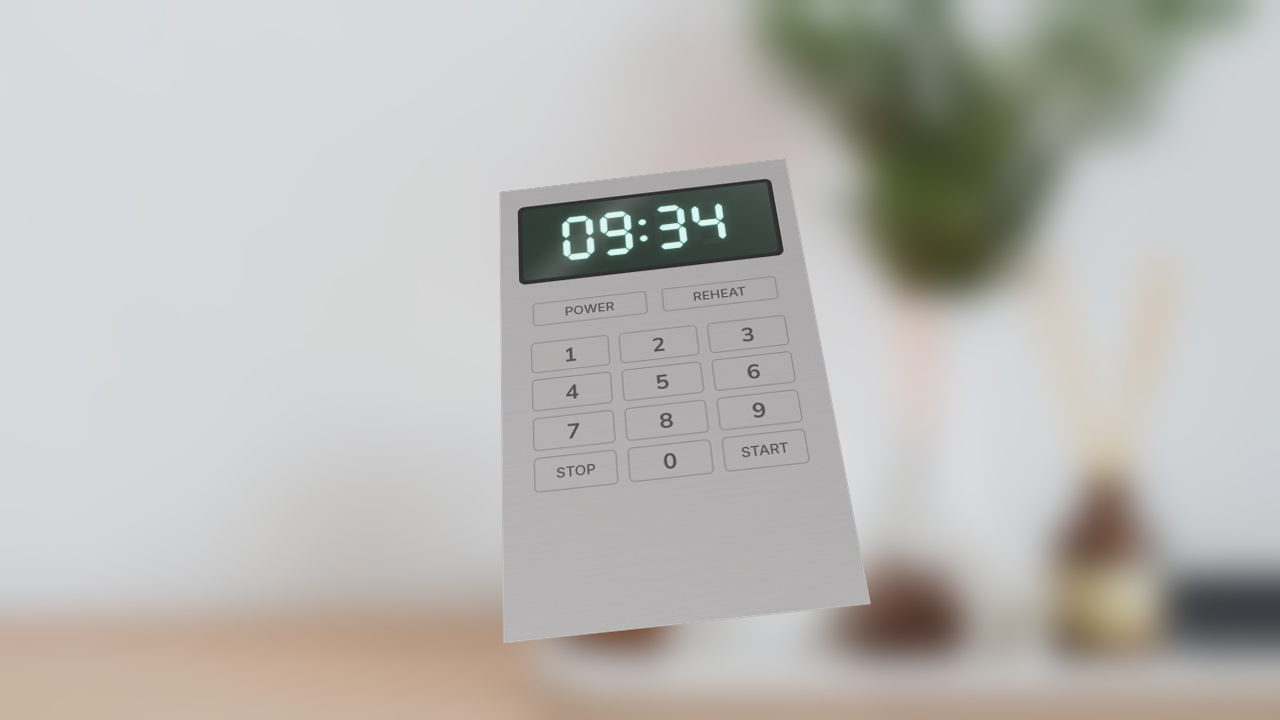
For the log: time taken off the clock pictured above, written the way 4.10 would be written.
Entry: 9.34
